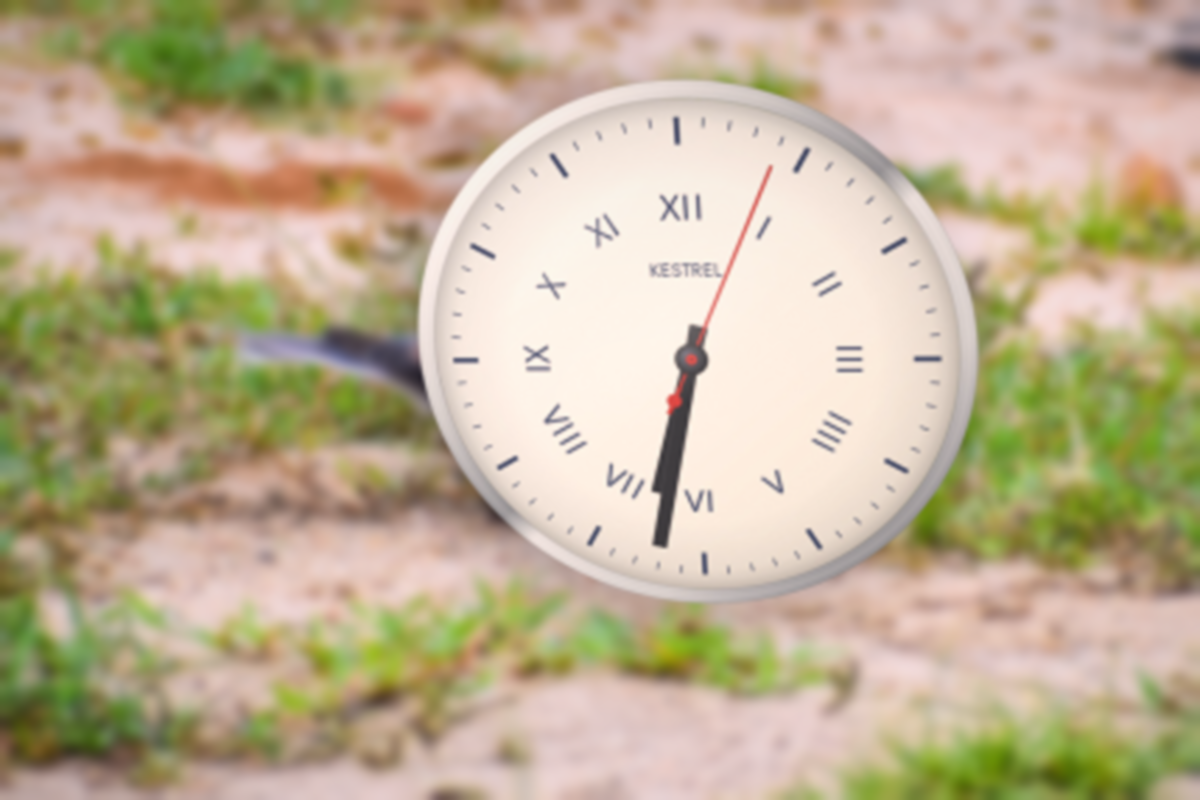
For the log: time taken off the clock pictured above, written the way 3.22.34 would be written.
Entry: 6.32.04
